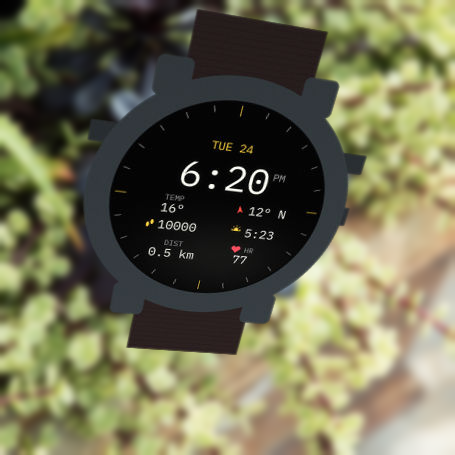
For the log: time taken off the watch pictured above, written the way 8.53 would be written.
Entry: 6.20
